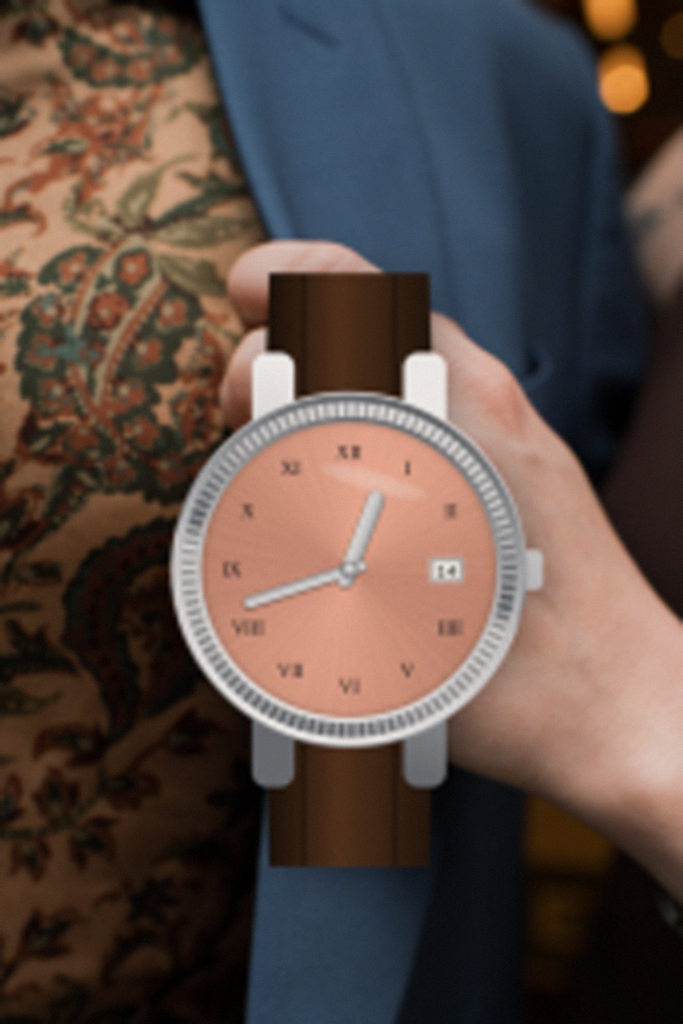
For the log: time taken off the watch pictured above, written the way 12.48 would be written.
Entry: 12.42
